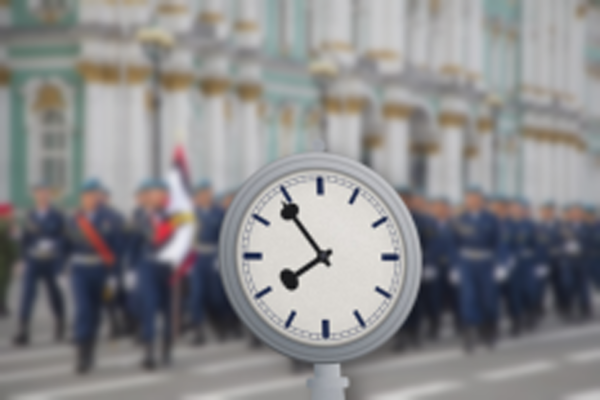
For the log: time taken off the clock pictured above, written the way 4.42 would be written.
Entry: 7.54
